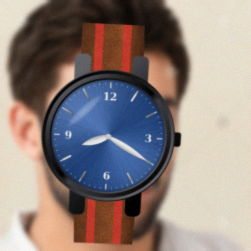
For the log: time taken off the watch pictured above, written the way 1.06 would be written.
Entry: 8.20
